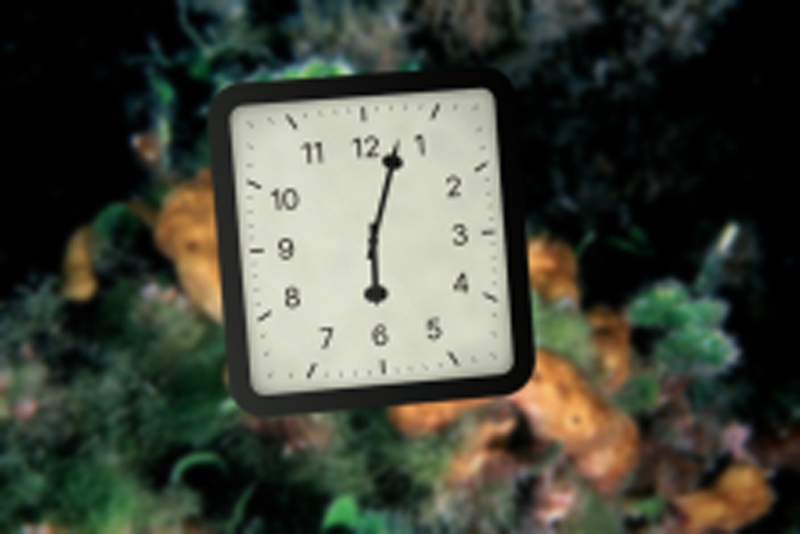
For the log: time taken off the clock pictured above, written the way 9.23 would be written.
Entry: 6.03
